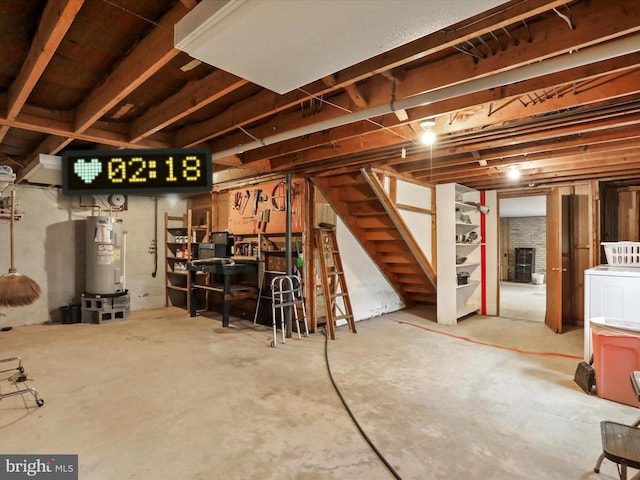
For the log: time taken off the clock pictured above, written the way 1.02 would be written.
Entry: 2.18
